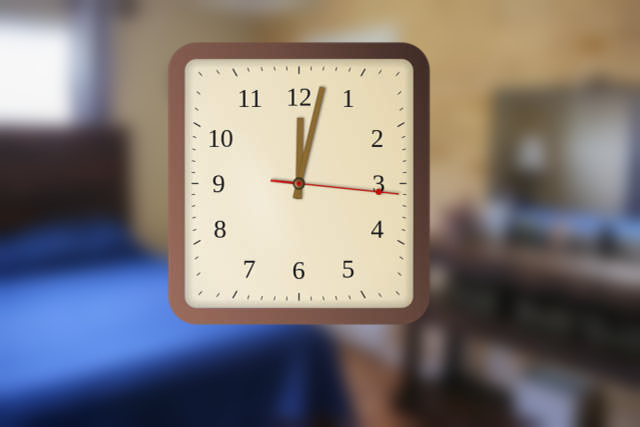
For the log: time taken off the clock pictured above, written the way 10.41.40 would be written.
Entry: 12.02.16
